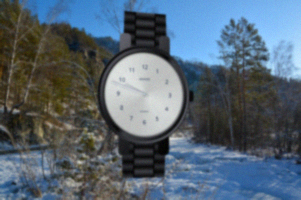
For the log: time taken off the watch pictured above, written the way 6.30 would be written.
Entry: 9.48
